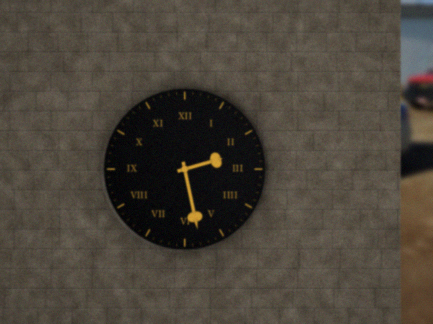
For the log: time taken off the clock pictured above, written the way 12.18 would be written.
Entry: 2.28
